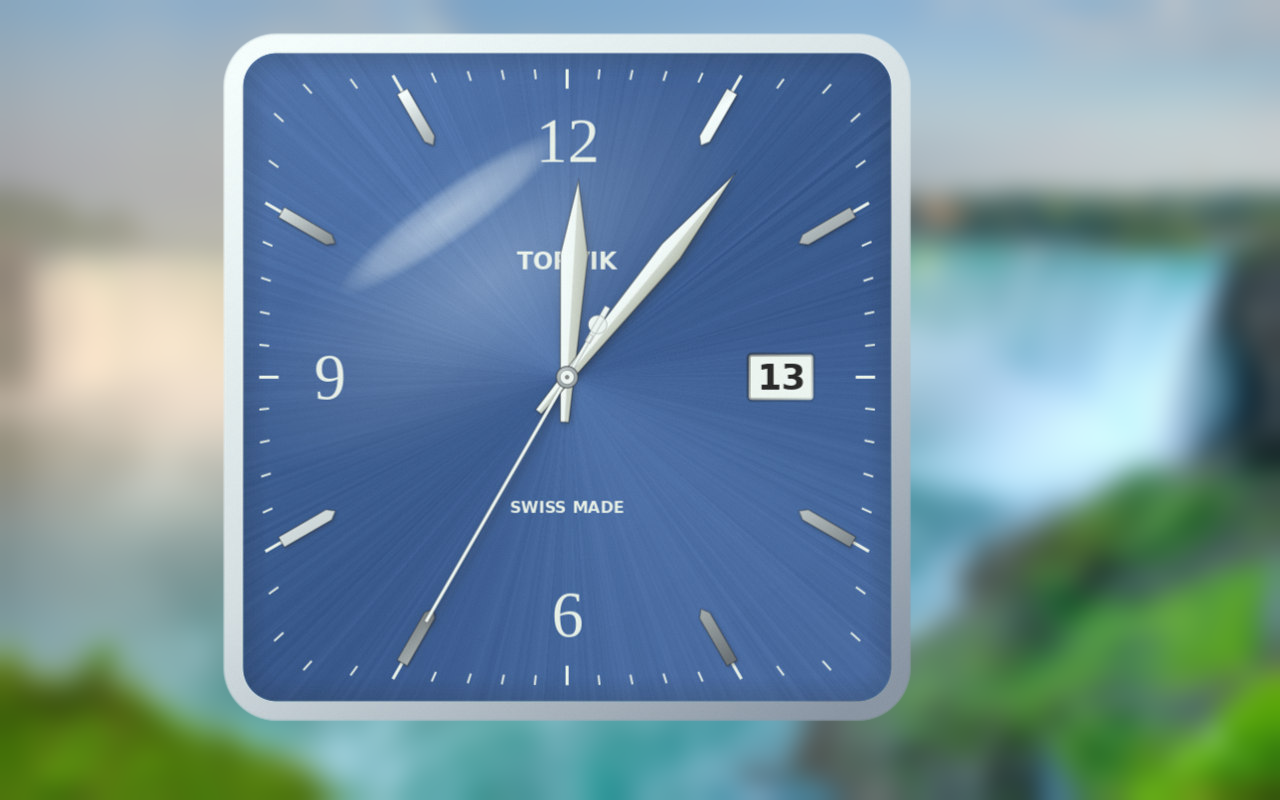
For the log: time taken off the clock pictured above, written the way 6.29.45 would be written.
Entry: 12.06.35
